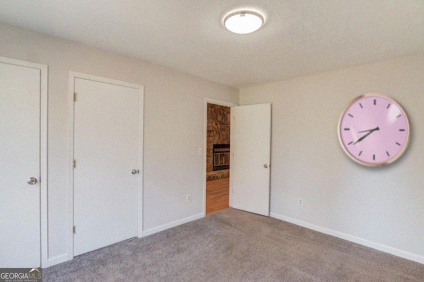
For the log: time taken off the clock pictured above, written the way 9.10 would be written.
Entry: 8.39
